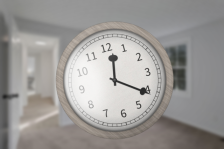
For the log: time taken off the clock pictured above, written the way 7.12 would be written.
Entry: 12.21
